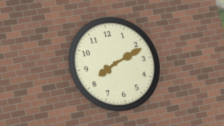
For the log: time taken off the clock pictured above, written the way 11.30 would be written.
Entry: 8.12
